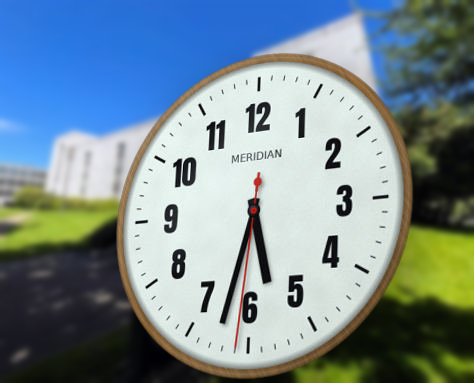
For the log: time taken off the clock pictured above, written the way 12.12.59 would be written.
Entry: 5.32.31
